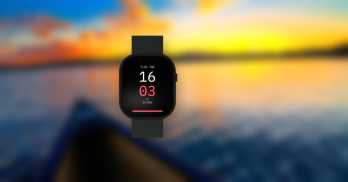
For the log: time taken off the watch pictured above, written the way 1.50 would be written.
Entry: 16.03
